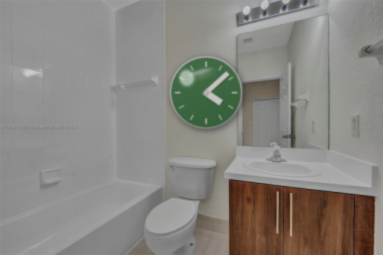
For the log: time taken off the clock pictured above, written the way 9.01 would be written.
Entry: 4.08
